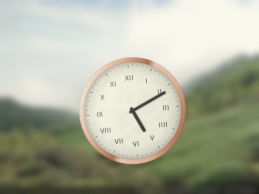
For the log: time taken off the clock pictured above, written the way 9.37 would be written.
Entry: 5.11
